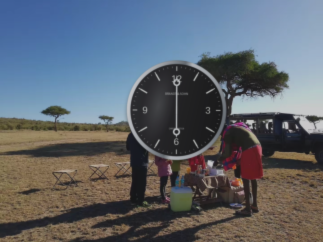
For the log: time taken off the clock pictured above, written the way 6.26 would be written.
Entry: 6.00
